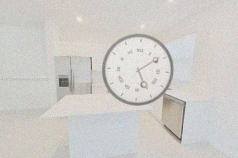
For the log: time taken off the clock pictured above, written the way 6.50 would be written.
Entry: 5.09
